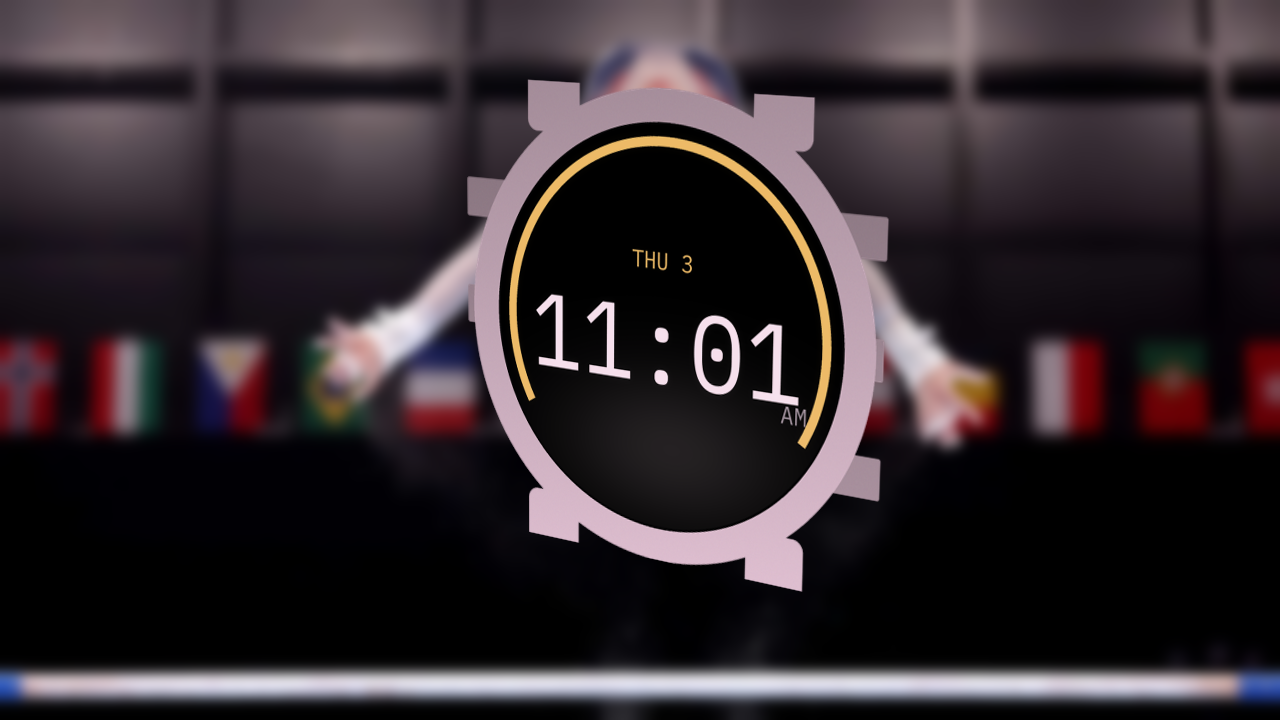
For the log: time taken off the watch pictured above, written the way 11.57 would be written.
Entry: 11.01
